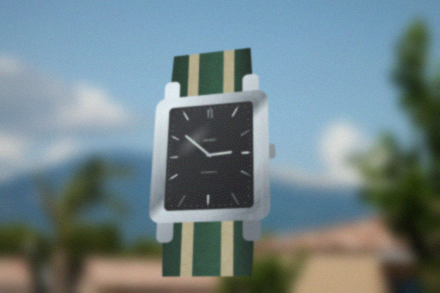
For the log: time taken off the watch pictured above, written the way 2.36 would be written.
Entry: 2.52
